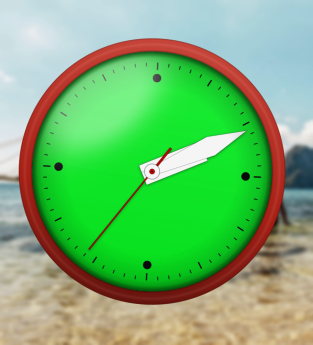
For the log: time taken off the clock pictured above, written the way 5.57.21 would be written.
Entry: 2.10.36
